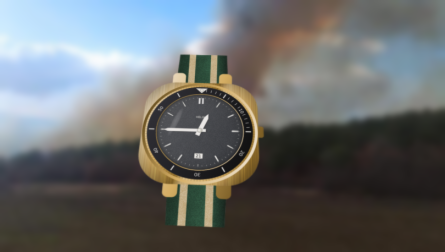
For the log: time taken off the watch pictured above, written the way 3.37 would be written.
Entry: 12.45
